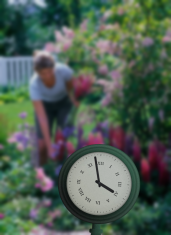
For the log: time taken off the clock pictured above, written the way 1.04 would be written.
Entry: 3.58
